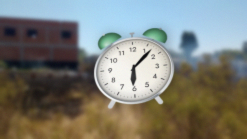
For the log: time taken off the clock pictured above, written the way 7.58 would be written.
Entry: 6.07
